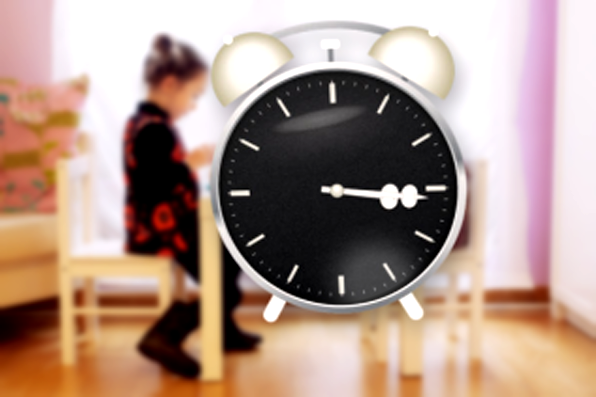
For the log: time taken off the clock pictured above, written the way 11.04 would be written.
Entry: 3.16
